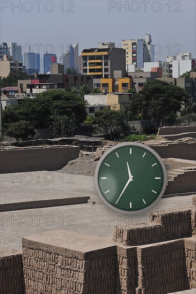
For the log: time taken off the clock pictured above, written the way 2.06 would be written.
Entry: 11.35
